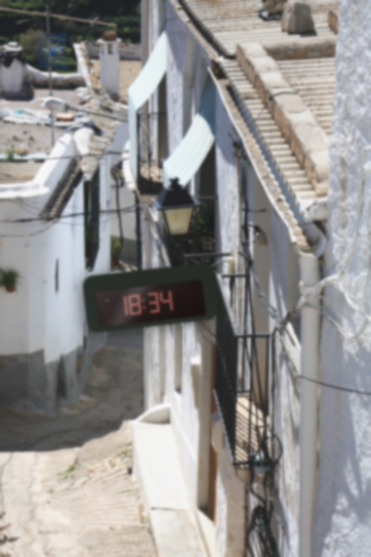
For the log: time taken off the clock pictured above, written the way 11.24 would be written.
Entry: 18.34
